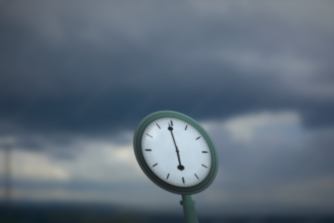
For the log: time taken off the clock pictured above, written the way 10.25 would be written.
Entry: 5.59
